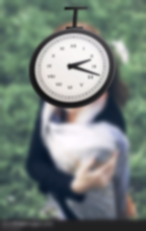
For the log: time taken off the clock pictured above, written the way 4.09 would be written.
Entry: 2.18
